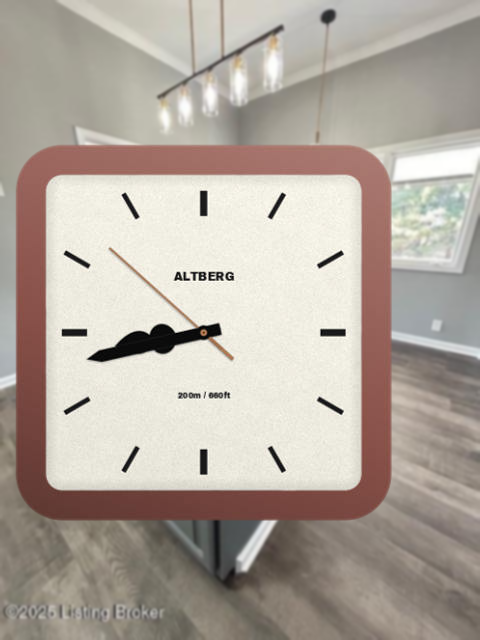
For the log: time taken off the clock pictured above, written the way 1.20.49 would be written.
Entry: 8.42.52
